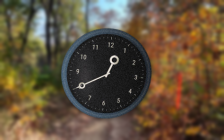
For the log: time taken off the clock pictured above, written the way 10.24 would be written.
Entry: 12.40
